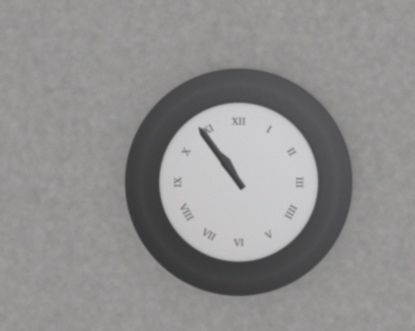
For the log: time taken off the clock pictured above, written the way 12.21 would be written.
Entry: 10.54
